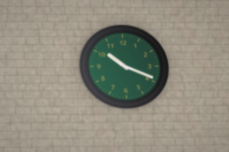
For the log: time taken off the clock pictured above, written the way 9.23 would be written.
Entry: 10.19
